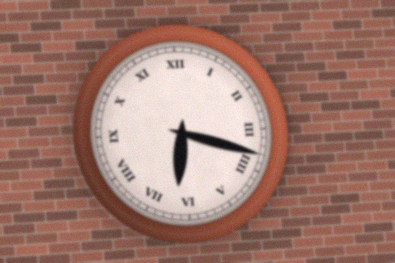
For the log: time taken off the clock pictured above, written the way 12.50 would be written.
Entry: 6.18
